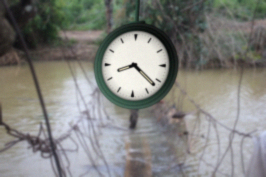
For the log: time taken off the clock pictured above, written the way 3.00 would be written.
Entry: 8.22
